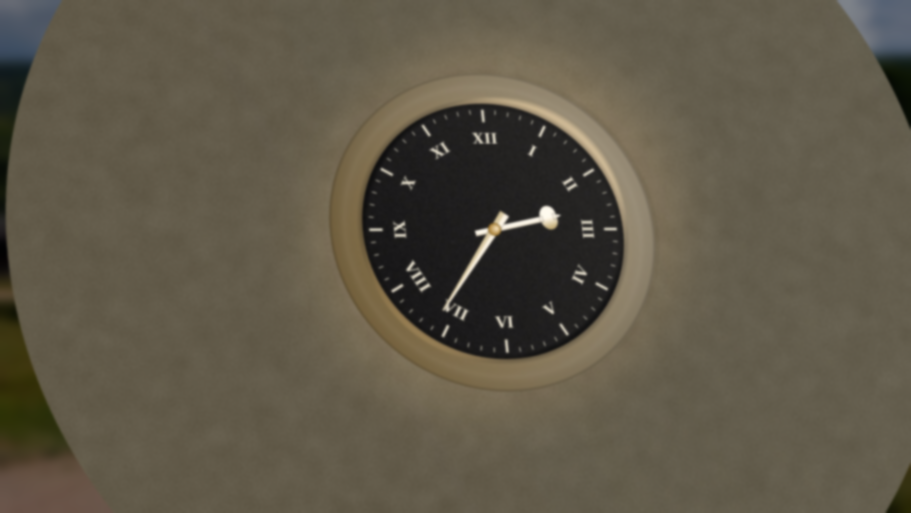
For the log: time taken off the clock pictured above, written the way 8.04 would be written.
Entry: 2.36
